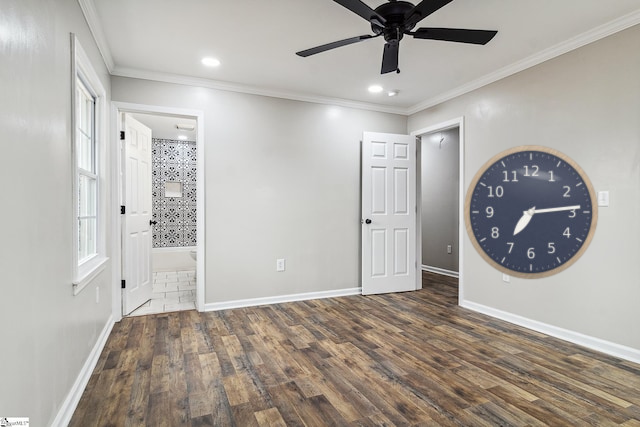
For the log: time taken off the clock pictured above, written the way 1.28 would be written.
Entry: 7.14
